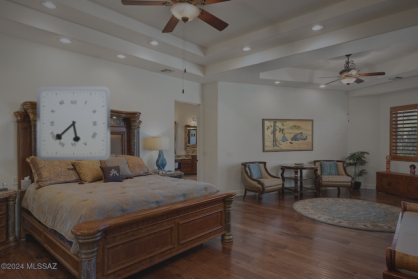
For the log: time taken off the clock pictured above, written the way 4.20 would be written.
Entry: 5.38
